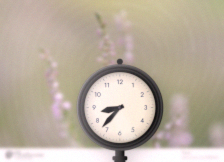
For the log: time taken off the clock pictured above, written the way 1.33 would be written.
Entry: 8.37
